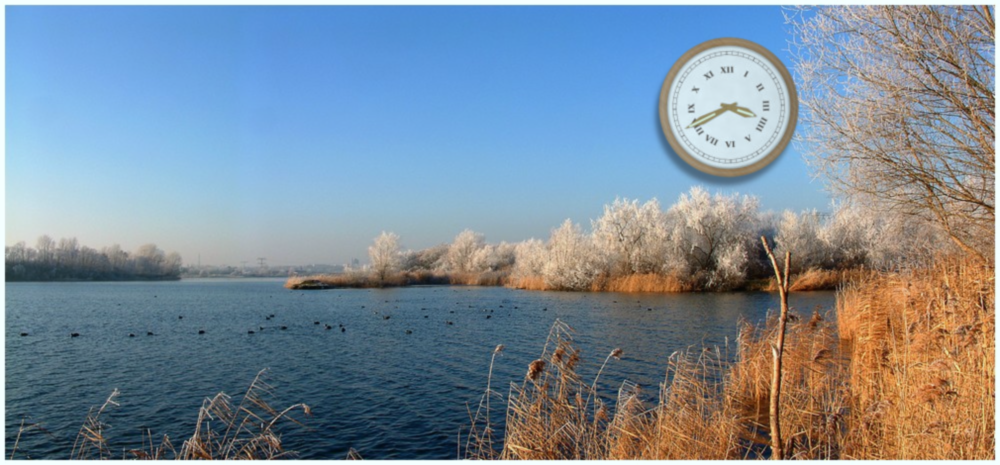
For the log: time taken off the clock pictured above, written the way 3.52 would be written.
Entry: 3.41
